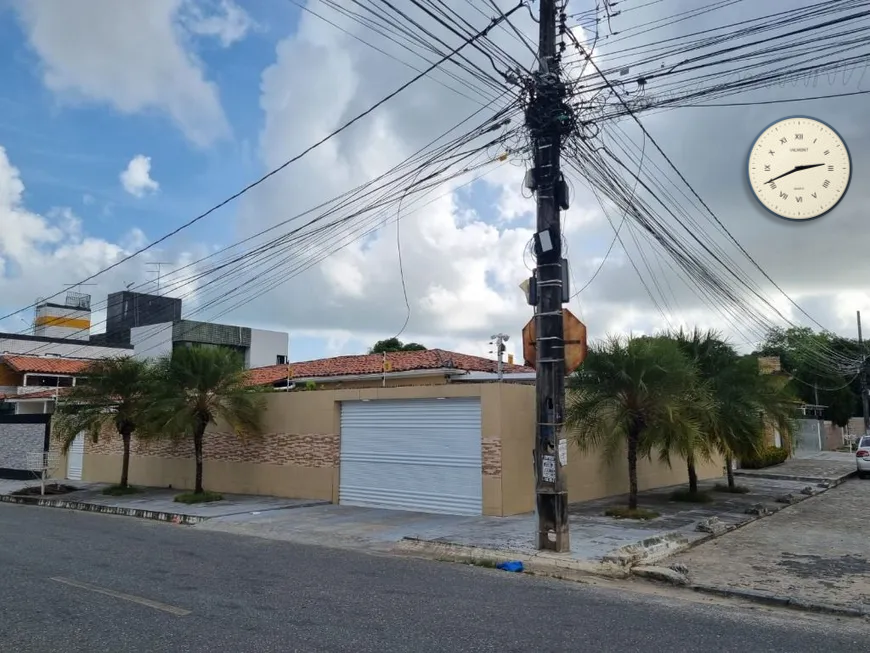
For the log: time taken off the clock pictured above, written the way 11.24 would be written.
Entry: 2.41
